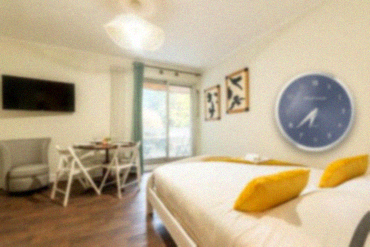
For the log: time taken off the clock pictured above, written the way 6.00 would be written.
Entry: 6.38
